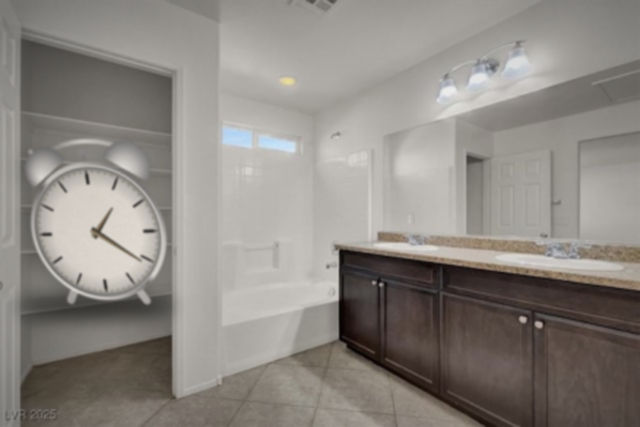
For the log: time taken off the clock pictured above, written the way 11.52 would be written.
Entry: 1.21
